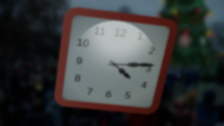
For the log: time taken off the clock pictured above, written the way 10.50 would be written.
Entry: 4.14
